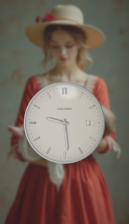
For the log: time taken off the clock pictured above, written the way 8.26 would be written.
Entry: 9.29
